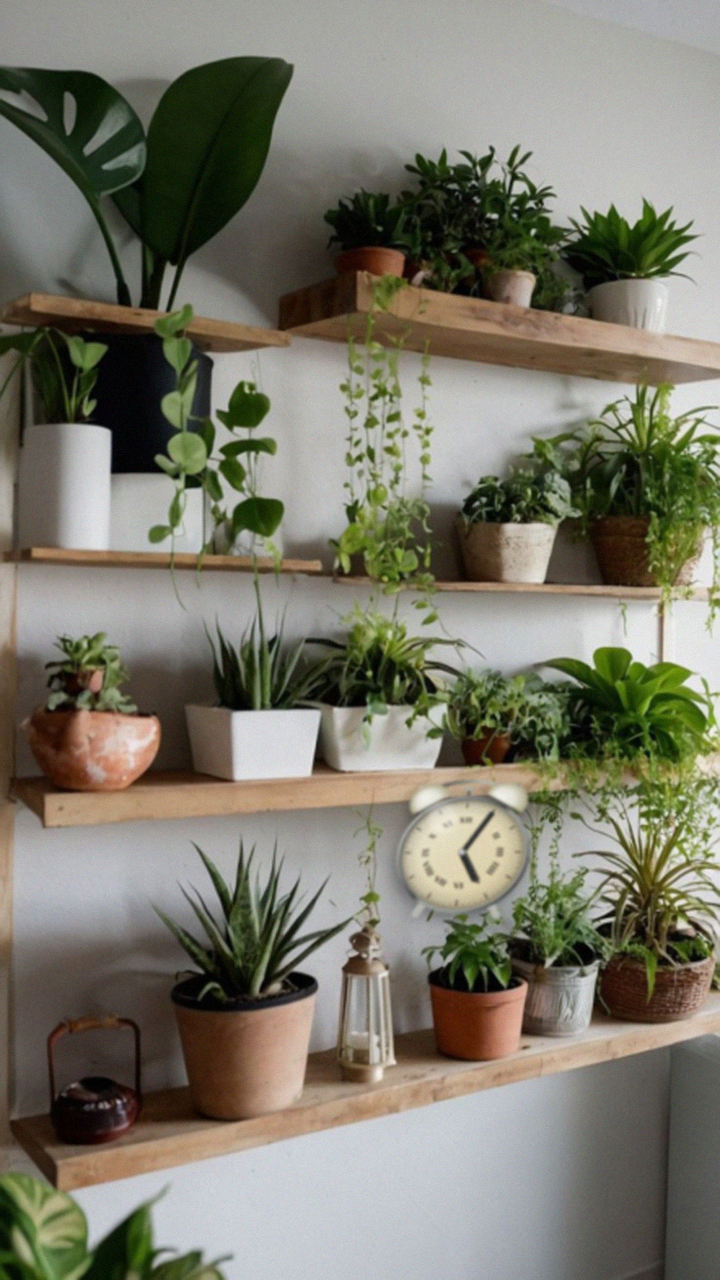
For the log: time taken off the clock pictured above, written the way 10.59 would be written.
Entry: 5.05
